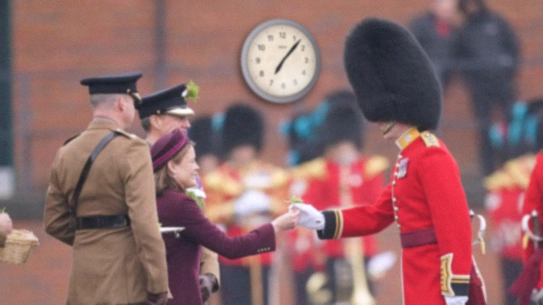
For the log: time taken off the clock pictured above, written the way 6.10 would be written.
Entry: 7.07
